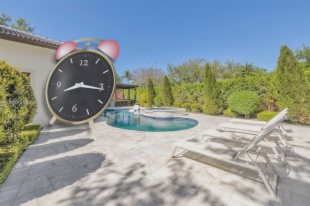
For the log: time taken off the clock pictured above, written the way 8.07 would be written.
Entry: 8.16
